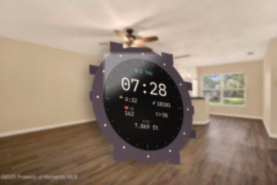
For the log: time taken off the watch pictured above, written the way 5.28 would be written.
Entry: 7.28
